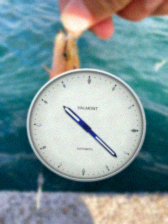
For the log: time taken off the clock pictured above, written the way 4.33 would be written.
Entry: 10.22
